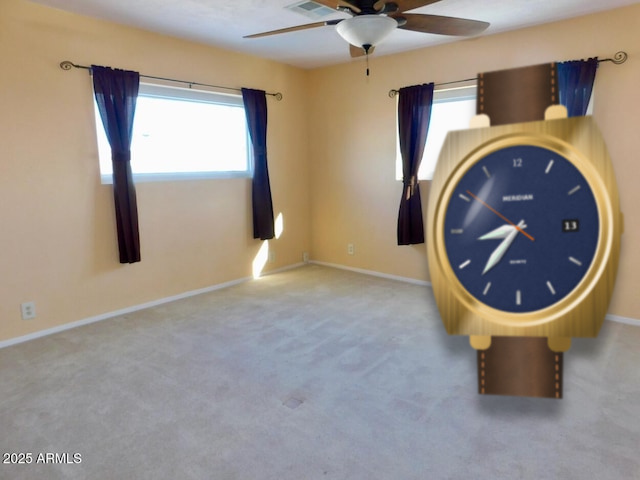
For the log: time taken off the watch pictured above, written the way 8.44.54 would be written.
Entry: 8.36.51
